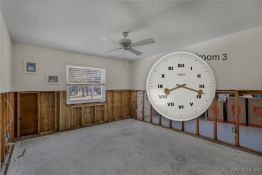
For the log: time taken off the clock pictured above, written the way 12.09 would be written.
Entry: 8.18
